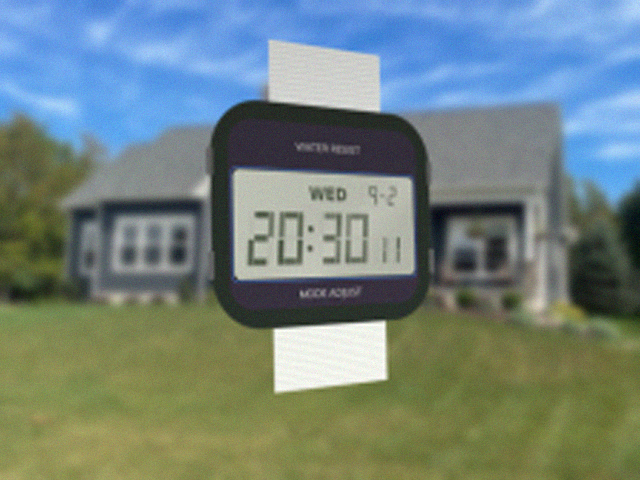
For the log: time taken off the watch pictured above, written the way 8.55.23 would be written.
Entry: 20.30.11
